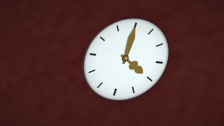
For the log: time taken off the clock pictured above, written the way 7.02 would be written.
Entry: 4.00
